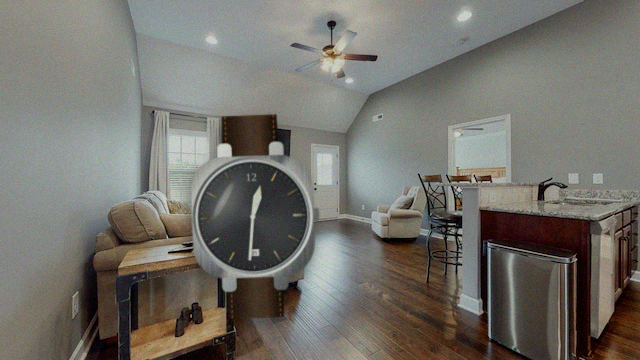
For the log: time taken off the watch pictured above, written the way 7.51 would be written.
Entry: 12.31
